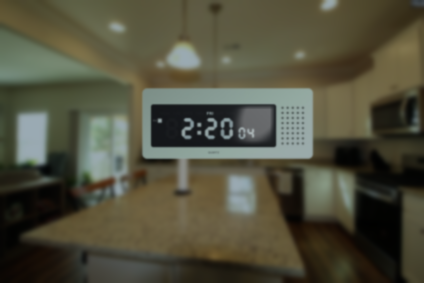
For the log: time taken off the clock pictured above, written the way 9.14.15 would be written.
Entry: 2.20.04
